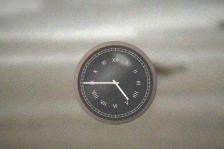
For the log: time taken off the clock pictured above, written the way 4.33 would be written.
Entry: 4.45
